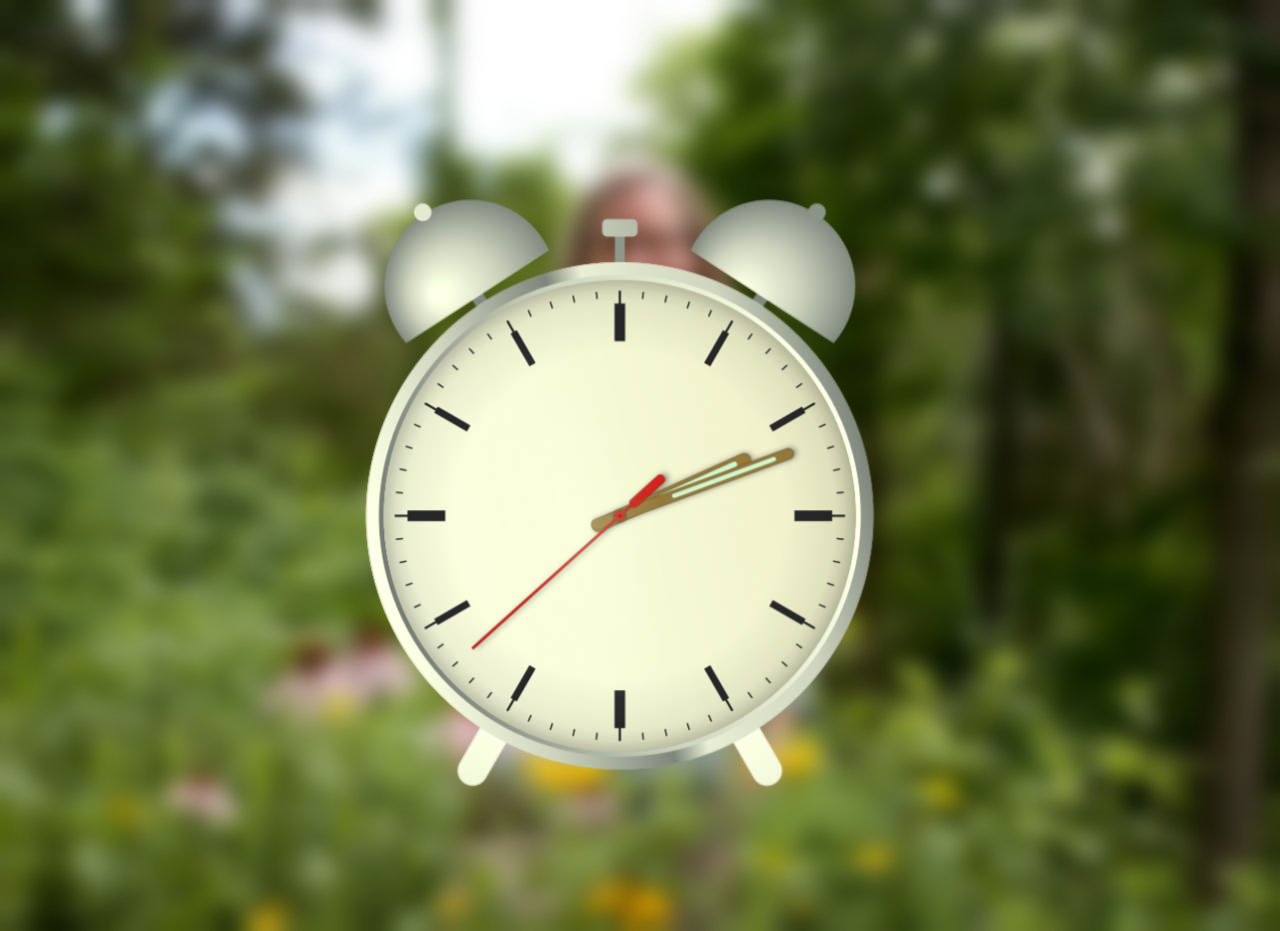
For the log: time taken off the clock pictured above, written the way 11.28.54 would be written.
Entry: 2.11.38
